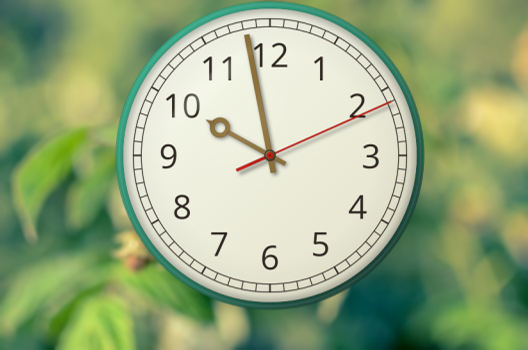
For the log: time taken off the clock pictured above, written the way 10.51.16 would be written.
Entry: 9.58.11
